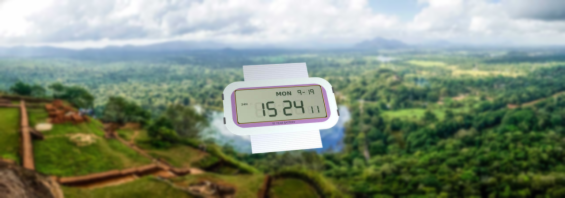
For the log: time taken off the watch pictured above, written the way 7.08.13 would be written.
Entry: 15.24.11
